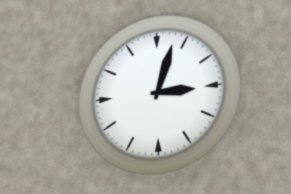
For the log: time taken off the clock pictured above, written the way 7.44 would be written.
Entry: 3.03
